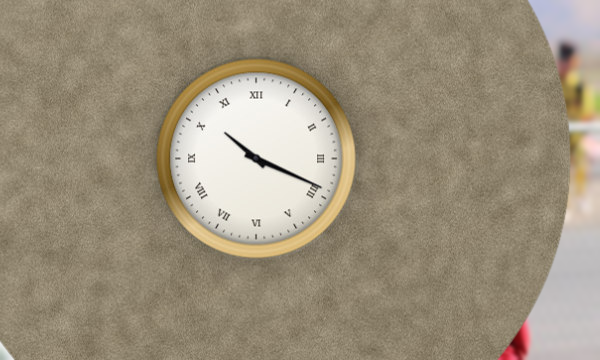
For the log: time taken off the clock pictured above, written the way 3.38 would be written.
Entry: 10.19
